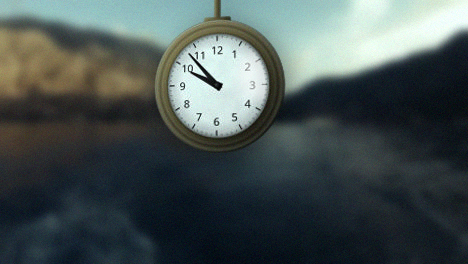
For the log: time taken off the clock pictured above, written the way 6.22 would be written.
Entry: 9.53
